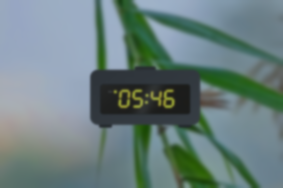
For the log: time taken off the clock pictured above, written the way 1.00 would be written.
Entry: 5.46
